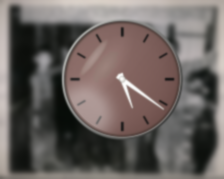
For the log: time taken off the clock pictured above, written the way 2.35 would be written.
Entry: 5.21
